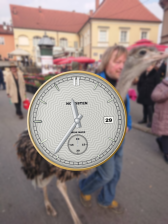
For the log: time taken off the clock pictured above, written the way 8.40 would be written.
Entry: 11.36
